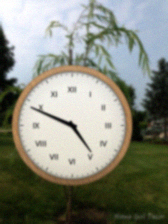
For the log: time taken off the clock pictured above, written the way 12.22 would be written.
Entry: 4.49
